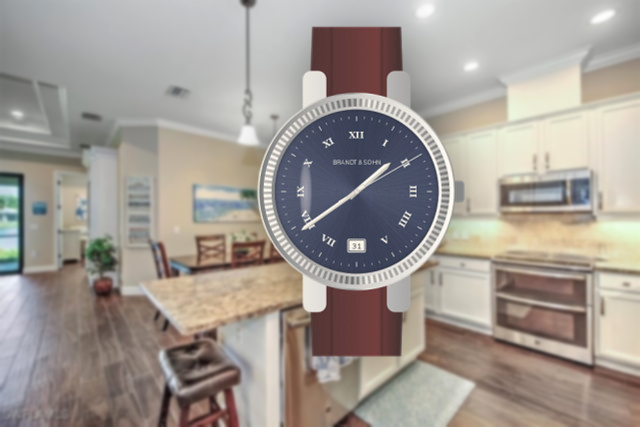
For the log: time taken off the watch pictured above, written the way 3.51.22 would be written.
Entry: 1.39.10
